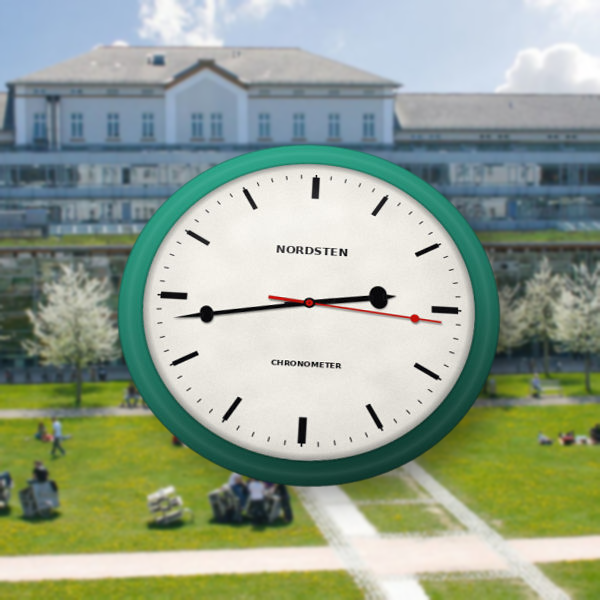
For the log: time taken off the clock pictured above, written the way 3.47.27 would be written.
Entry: 2.43.16
